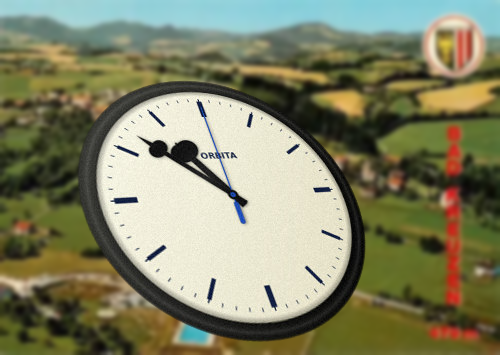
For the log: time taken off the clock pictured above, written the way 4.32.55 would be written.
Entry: 10.52.00
